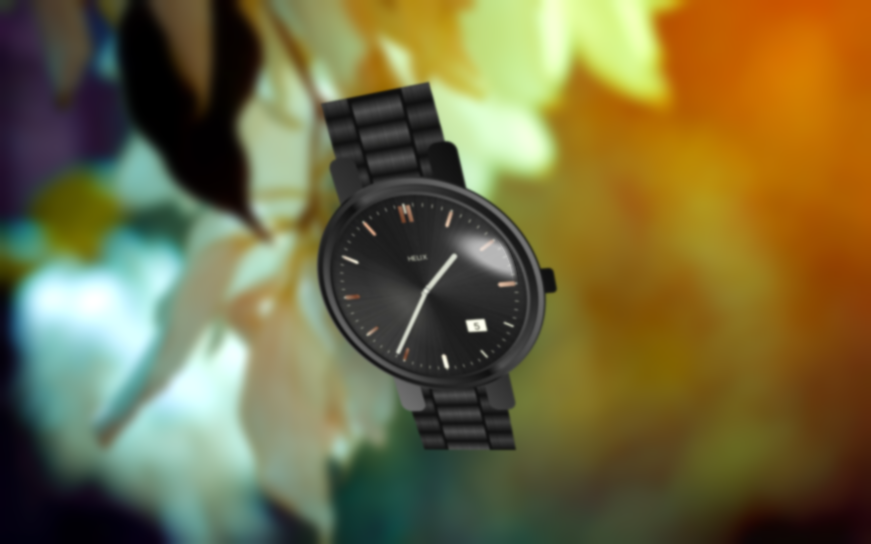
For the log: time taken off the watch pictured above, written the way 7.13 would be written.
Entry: 1.36
